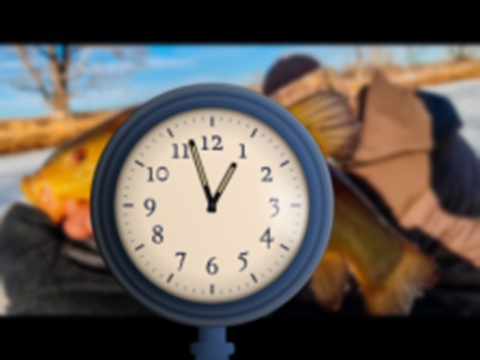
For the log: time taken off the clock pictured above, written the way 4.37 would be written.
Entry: 12.57
